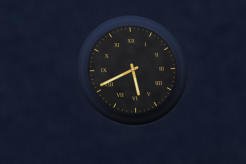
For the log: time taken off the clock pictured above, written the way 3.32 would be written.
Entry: 5.41
